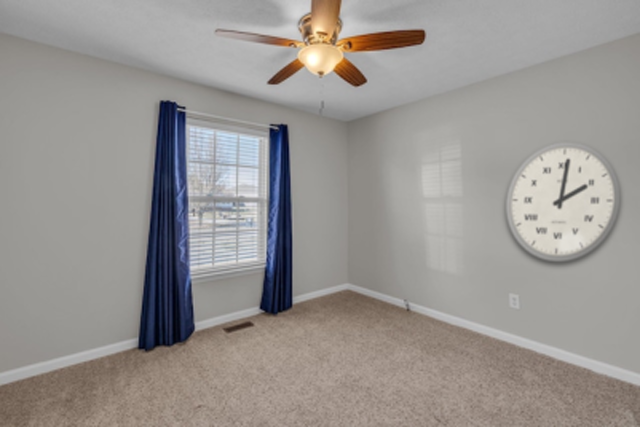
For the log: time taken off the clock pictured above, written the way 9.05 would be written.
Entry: 2.01
